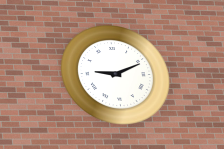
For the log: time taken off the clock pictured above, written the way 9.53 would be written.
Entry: 9.11
